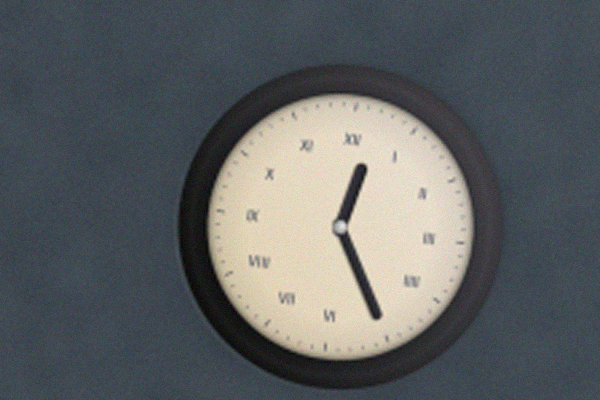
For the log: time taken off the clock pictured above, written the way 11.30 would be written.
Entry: 12.25
